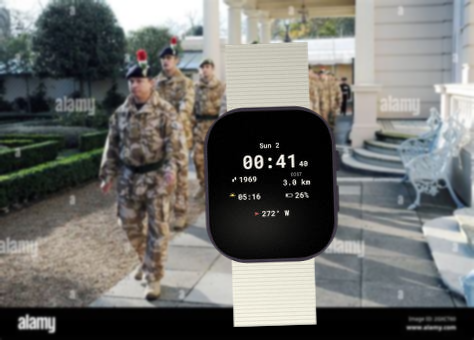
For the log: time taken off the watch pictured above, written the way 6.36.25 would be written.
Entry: 0.41.40
